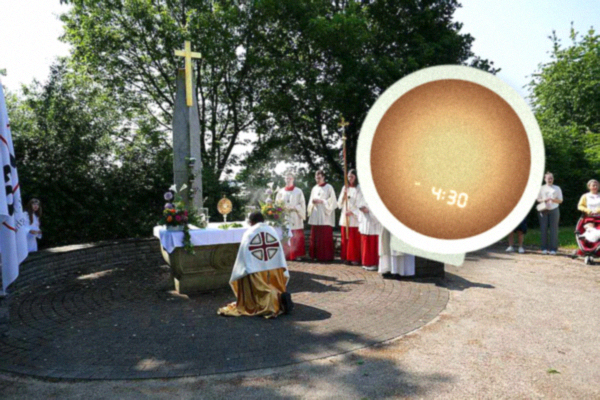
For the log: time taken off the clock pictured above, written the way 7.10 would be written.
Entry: 4.30
